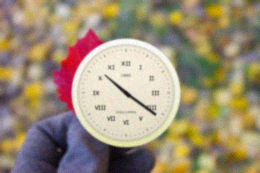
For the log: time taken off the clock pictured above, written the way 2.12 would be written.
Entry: 10.21
